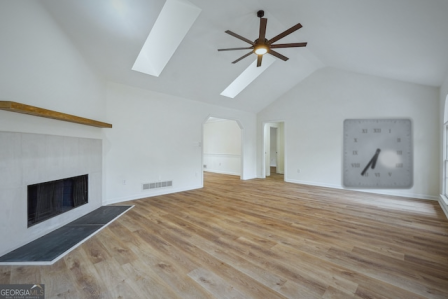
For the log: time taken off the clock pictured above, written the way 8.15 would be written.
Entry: 6.36
